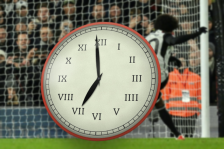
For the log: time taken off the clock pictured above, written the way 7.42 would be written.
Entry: 6.59
